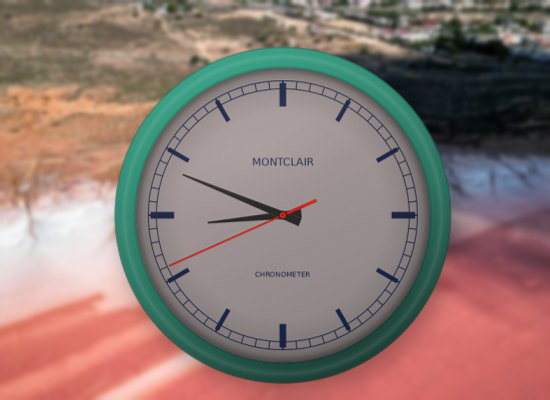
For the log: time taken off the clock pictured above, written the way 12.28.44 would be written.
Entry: 8.48.41
